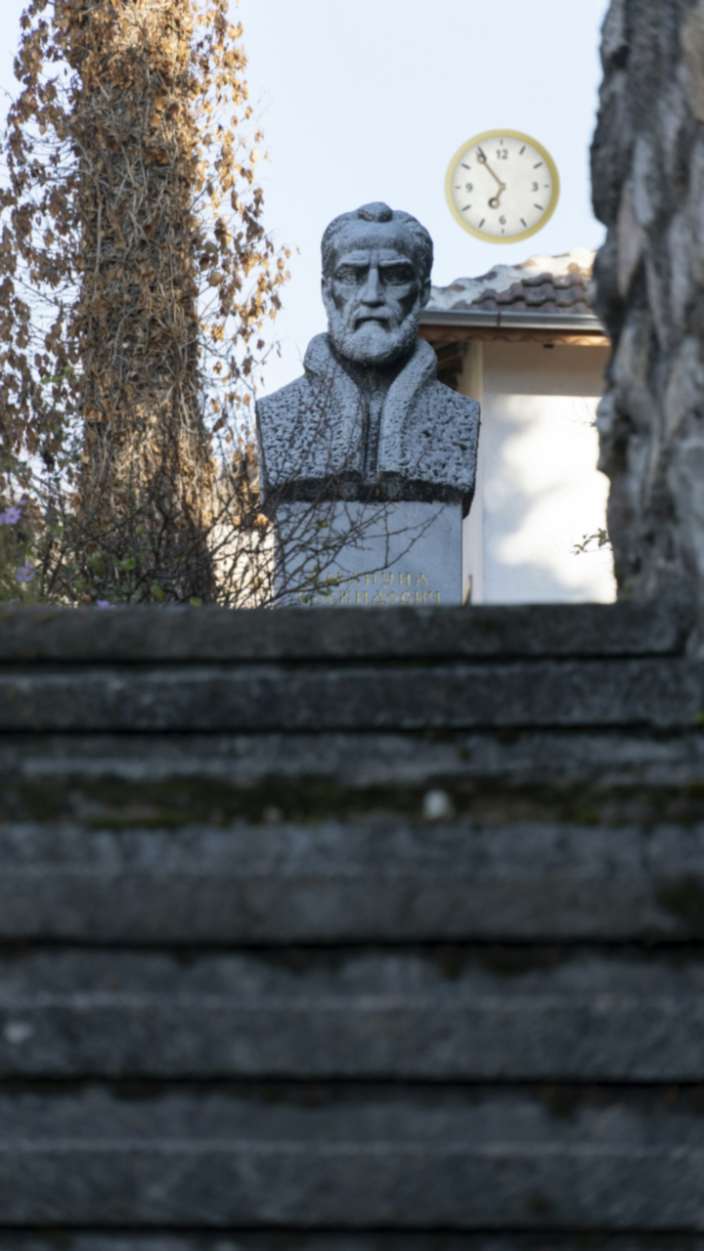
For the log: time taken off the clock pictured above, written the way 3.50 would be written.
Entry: 6.54
